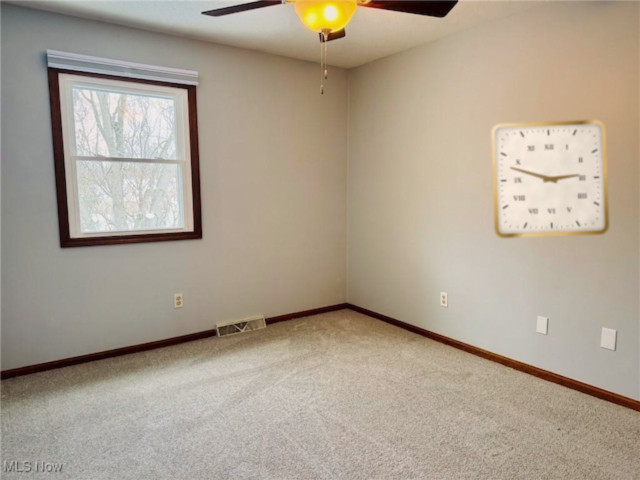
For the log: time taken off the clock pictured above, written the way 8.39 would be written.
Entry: 2.48
